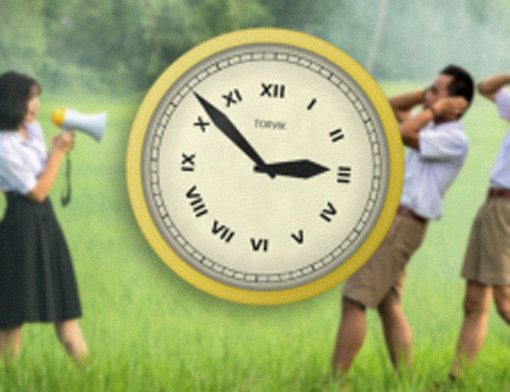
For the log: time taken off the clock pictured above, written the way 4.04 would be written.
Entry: 2.52
